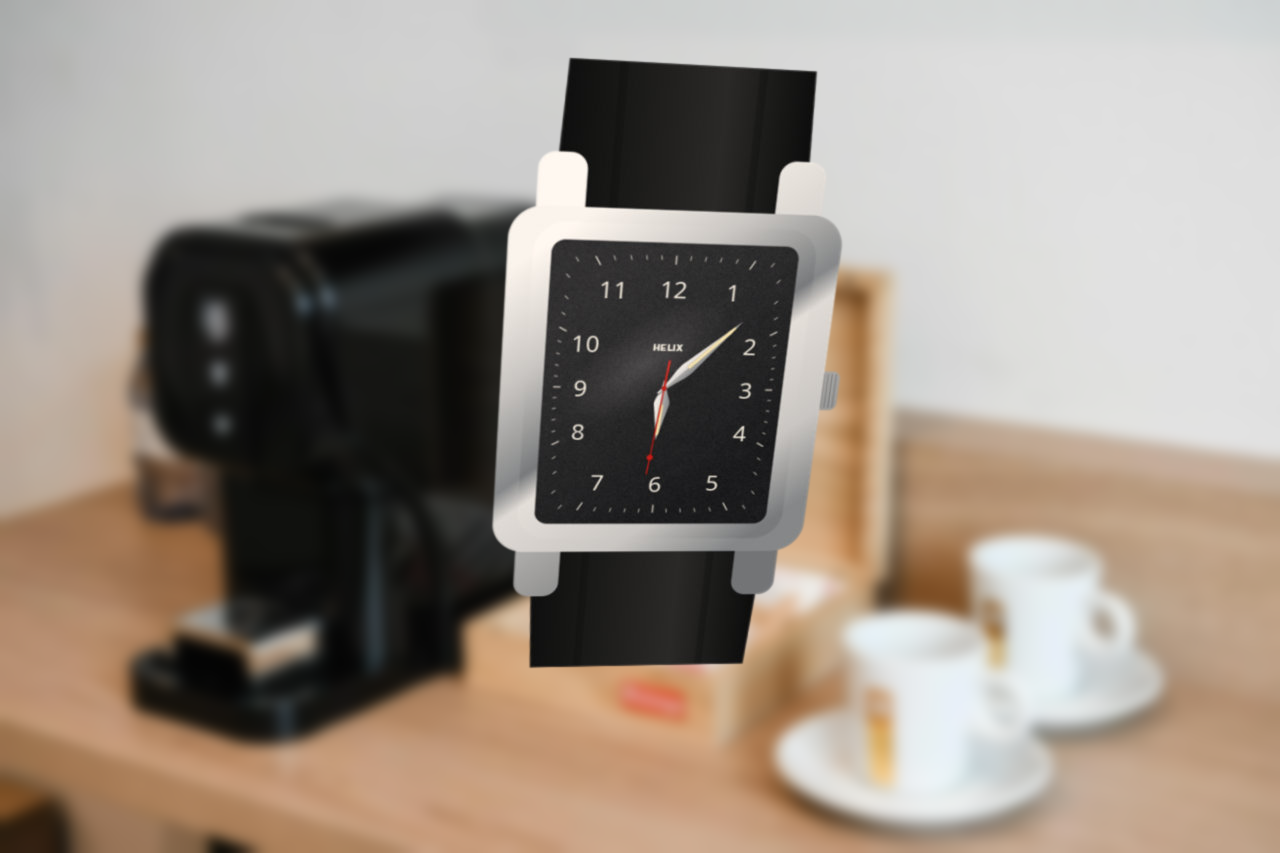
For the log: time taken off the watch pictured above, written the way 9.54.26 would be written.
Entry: 6.07.31
